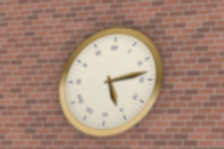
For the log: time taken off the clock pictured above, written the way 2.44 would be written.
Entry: 5.13
